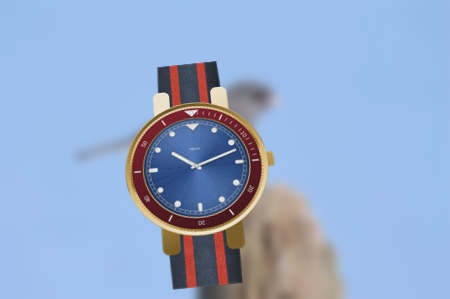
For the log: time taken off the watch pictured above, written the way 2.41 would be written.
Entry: 10.12
